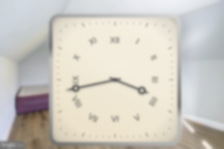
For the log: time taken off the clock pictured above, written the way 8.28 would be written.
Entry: 3.43
